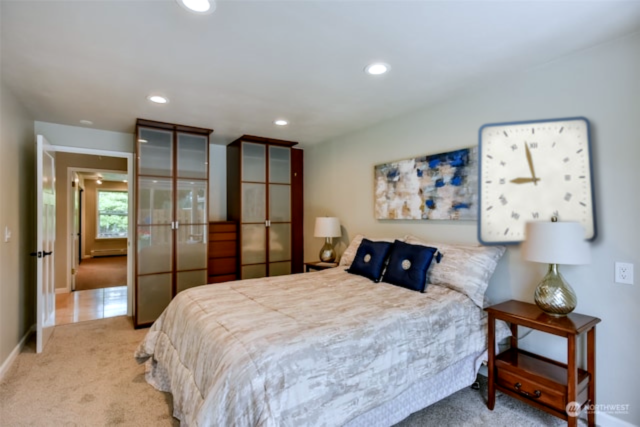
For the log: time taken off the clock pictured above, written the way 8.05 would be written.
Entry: 8.58
